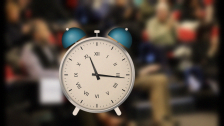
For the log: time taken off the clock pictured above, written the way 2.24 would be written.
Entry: 11.16
